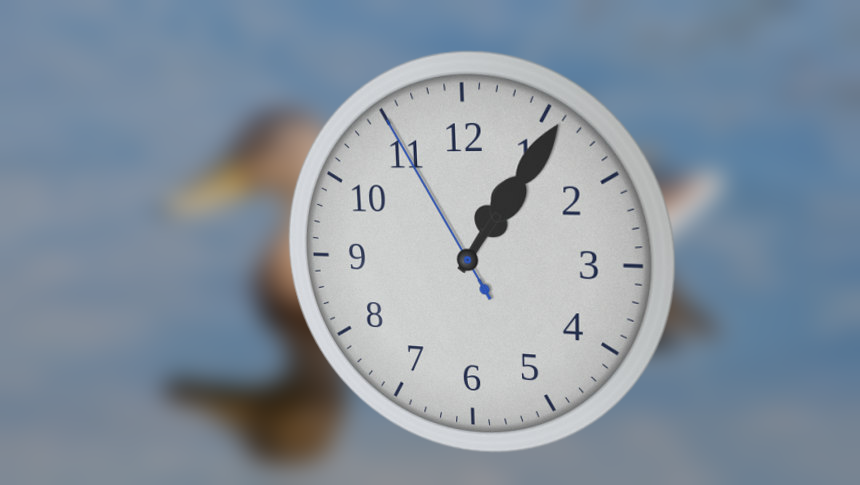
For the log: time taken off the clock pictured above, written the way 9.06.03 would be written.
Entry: 1.05.55
